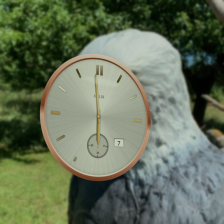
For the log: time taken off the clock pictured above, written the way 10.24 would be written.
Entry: 5.59
